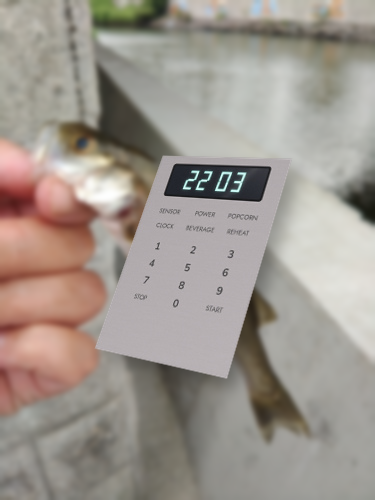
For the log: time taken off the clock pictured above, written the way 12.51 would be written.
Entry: 22.03
